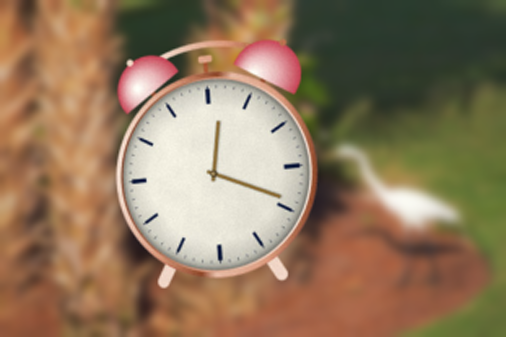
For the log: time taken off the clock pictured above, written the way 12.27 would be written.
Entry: 12.19
